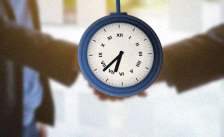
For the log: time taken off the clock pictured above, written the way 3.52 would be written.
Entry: 6.38
